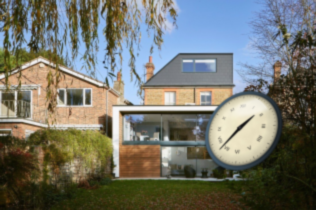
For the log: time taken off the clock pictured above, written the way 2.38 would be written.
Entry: 1.37
